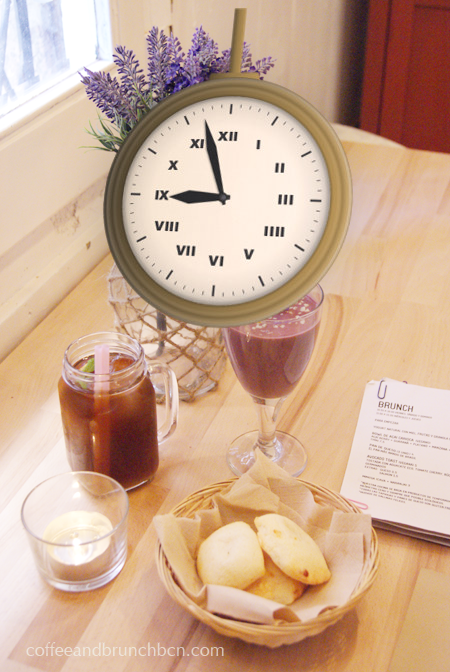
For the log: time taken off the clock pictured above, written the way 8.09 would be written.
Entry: 8.57
